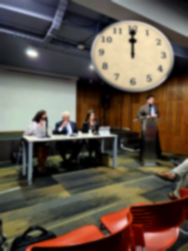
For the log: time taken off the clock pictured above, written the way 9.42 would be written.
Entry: 12.00
